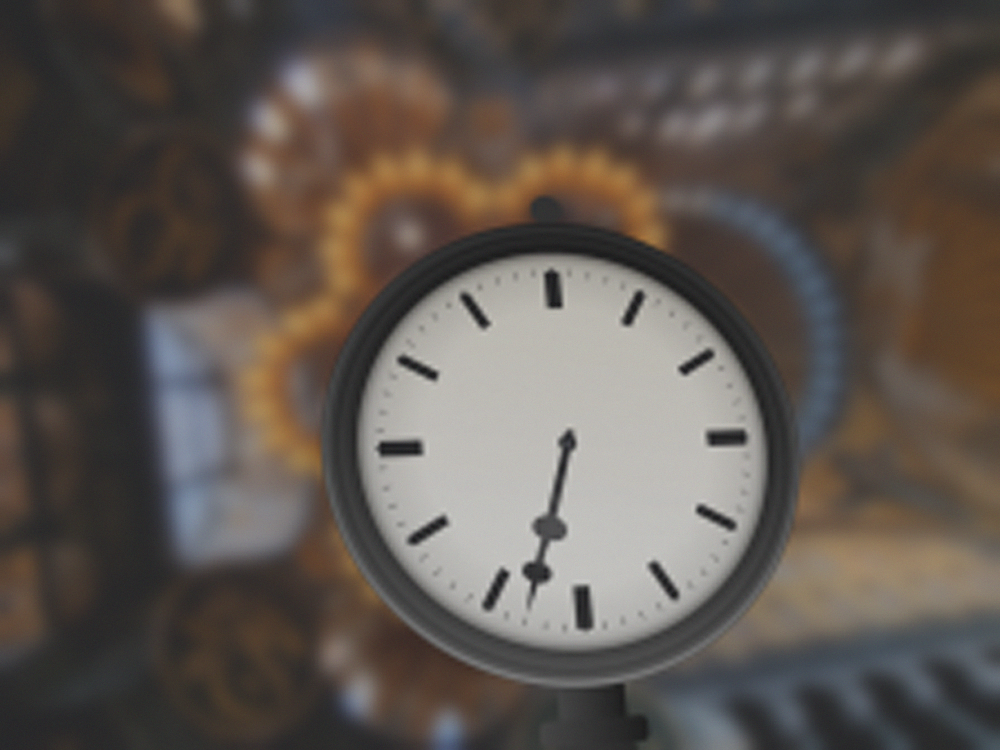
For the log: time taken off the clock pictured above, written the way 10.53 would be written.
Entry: 6.33
